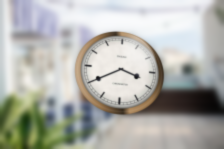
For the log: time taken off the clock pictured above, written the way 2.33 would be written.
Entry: 3.40
